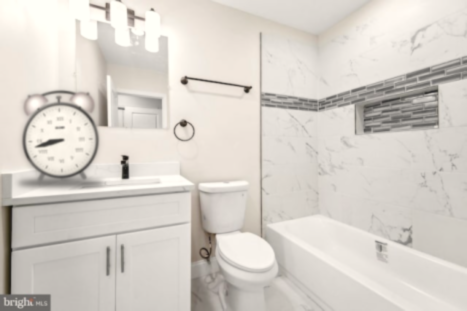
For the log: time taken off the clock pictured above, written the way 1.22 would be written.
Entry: 8.43
